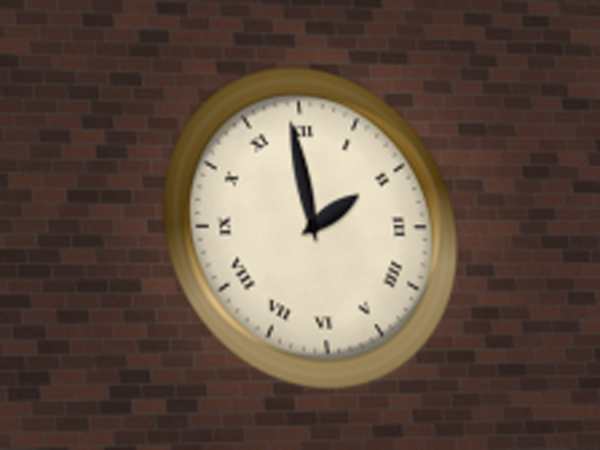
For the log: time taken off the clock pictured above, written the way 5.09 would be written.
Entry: 1.59
